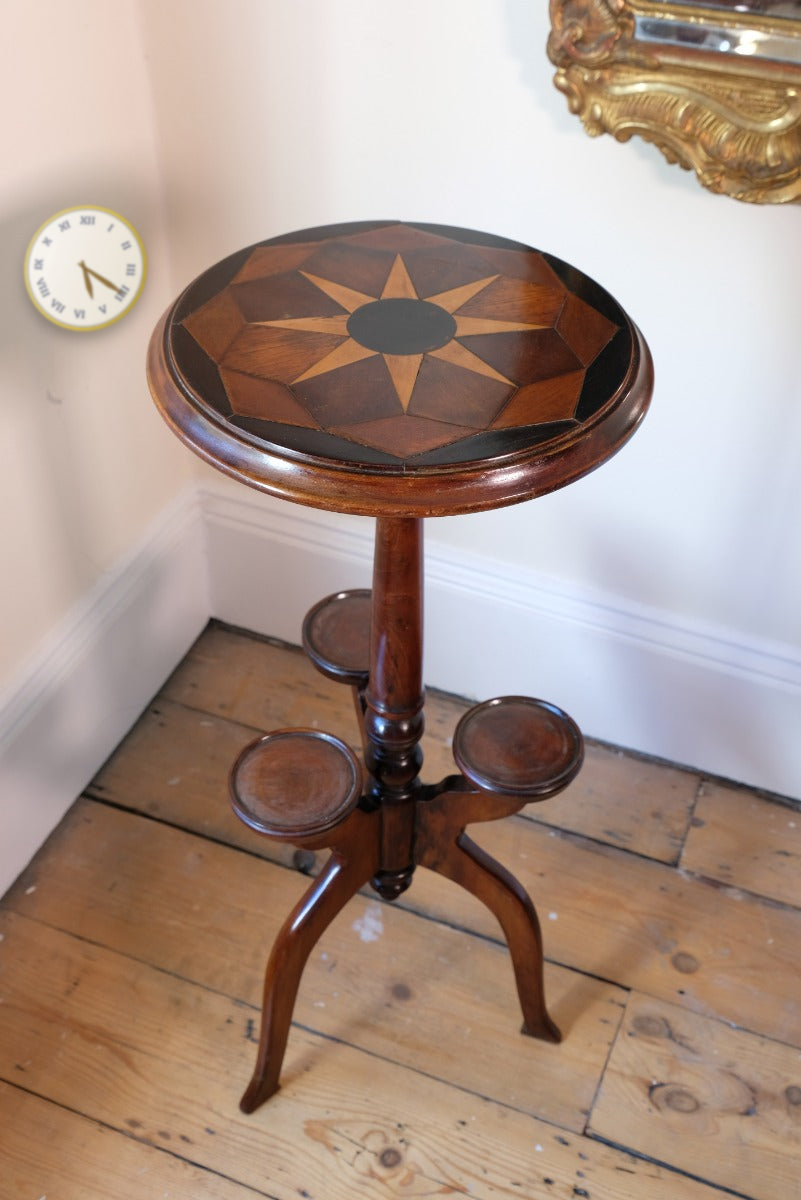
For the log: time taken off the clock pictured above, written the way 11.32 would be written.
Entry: 5.20
